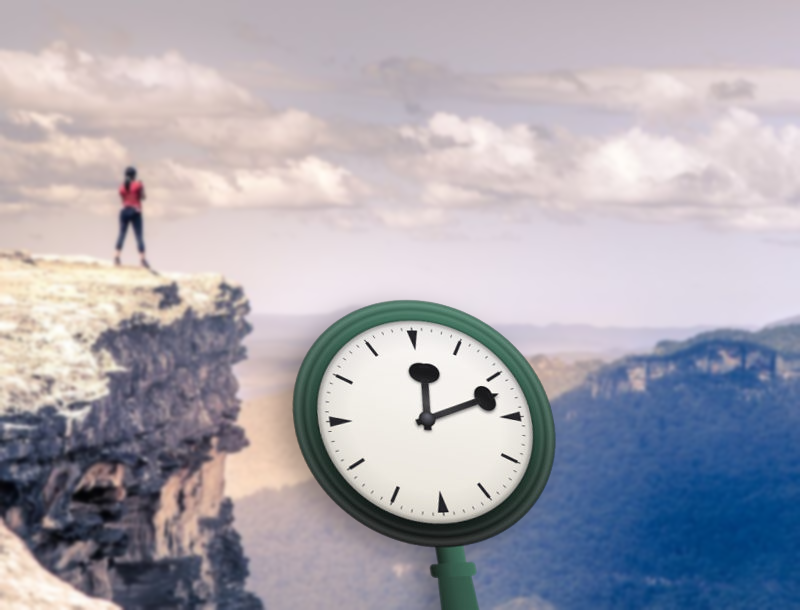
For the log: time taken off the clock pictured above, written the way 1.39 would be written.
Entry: 12.12
